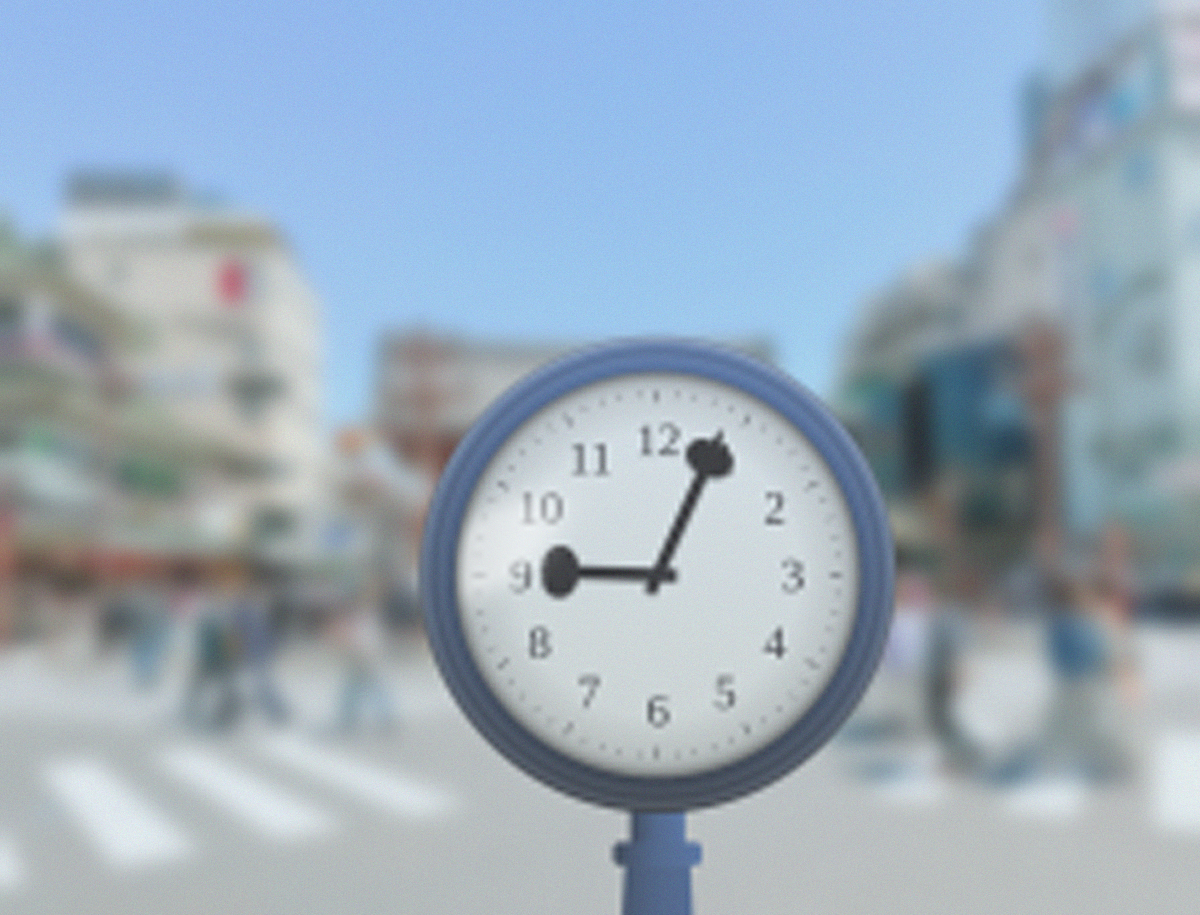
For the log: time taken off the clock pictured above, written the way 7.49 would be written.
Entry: 9.04
